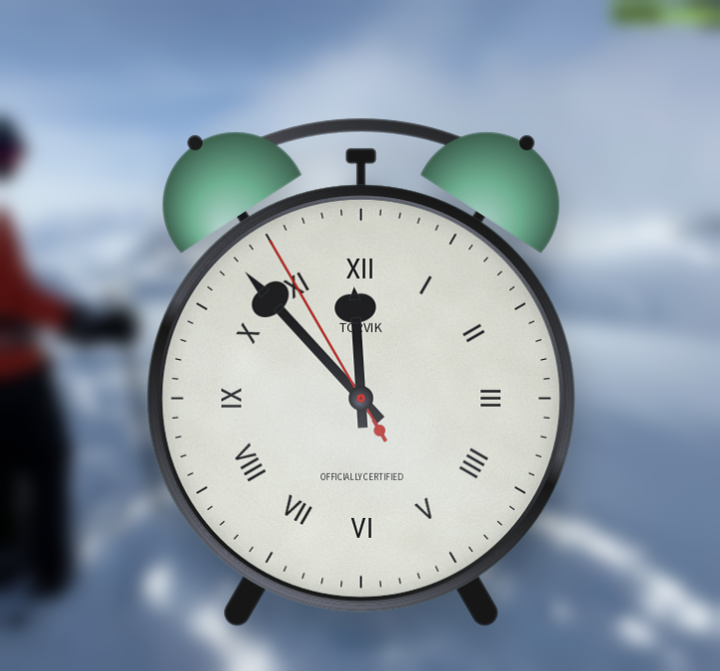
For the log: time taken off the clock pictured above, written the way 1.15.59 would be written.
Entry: 11.52.55
